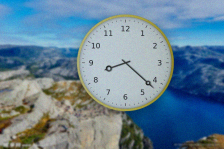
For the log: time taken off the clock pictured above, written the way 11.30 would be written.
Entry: 8.22
